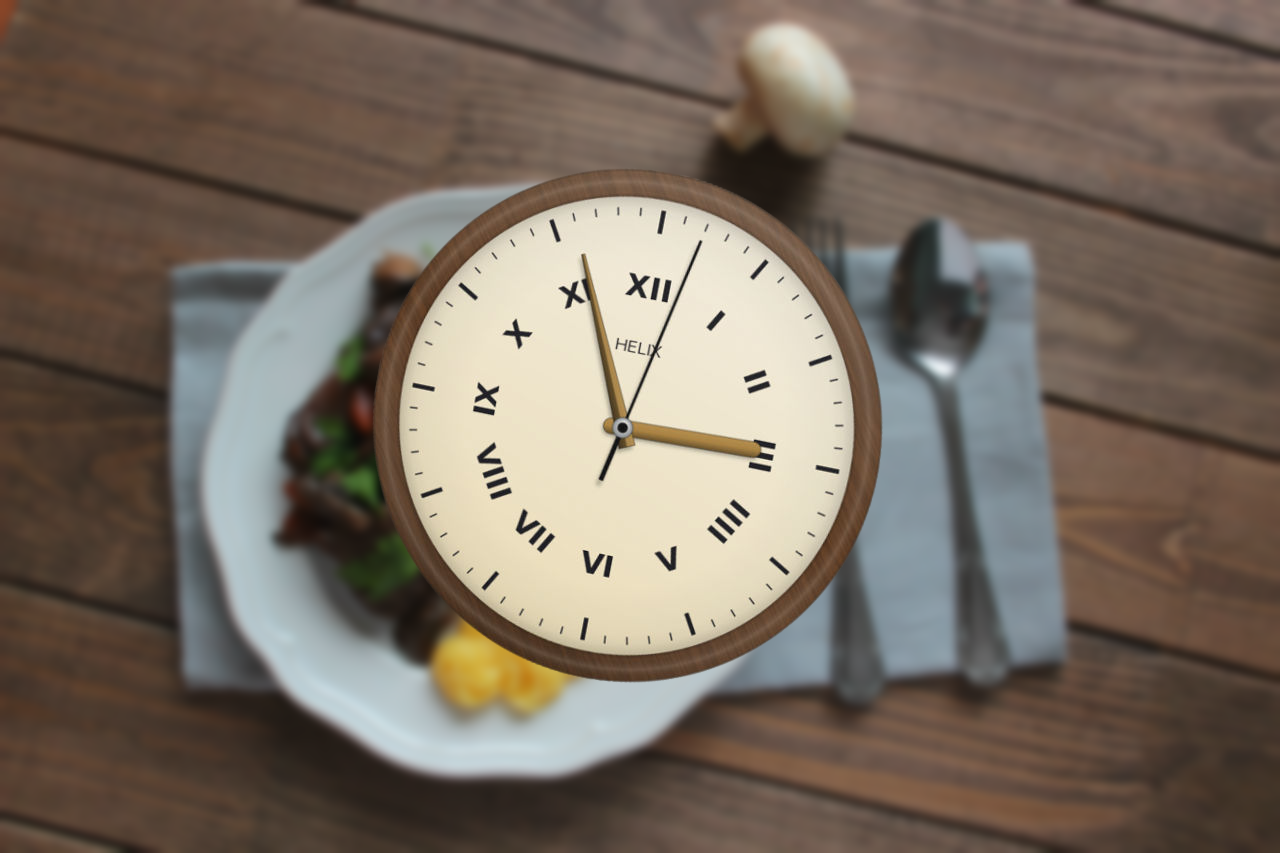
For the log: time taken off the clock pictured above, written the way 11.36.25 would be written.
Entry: 2.56.02
